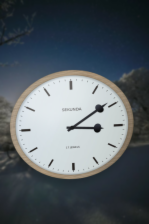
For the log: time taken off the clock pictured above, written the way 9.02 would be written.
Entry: 3.09
